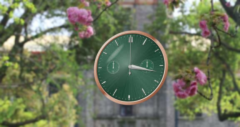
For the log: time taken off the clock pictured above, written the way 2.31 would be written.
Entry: 3.17
